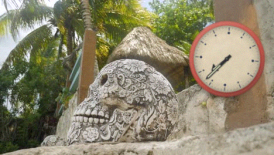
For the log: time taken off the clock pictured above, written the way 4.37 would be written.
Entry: 7.37
